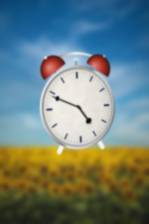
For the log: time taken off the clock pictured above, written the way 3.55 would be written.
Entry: 4.49
